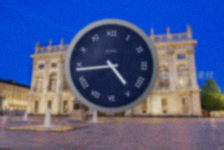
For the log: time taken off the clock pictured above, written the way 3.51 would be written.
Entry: 4.44
